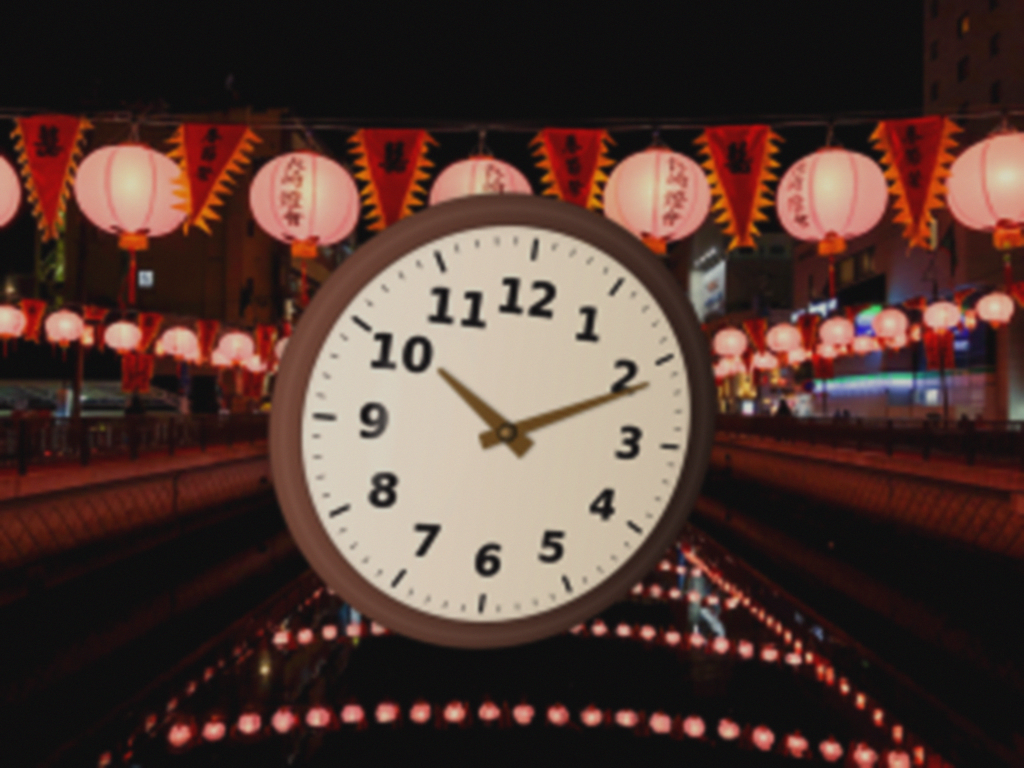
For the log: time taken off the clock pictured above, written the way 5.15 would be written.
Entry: 10.11
